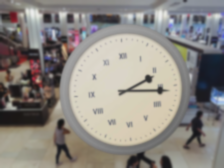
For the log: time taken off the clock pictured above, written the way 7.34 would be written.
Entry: 2.16
